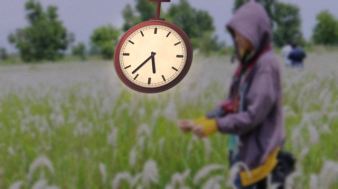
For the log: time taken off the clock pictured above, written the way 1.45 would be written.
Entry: 5.37
